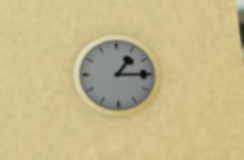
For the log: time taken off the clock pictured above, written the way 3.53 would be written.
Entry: 1.15
